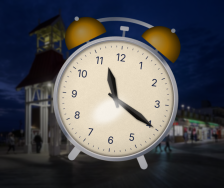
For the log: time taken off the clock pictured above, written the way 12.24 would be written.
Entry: 11.20
